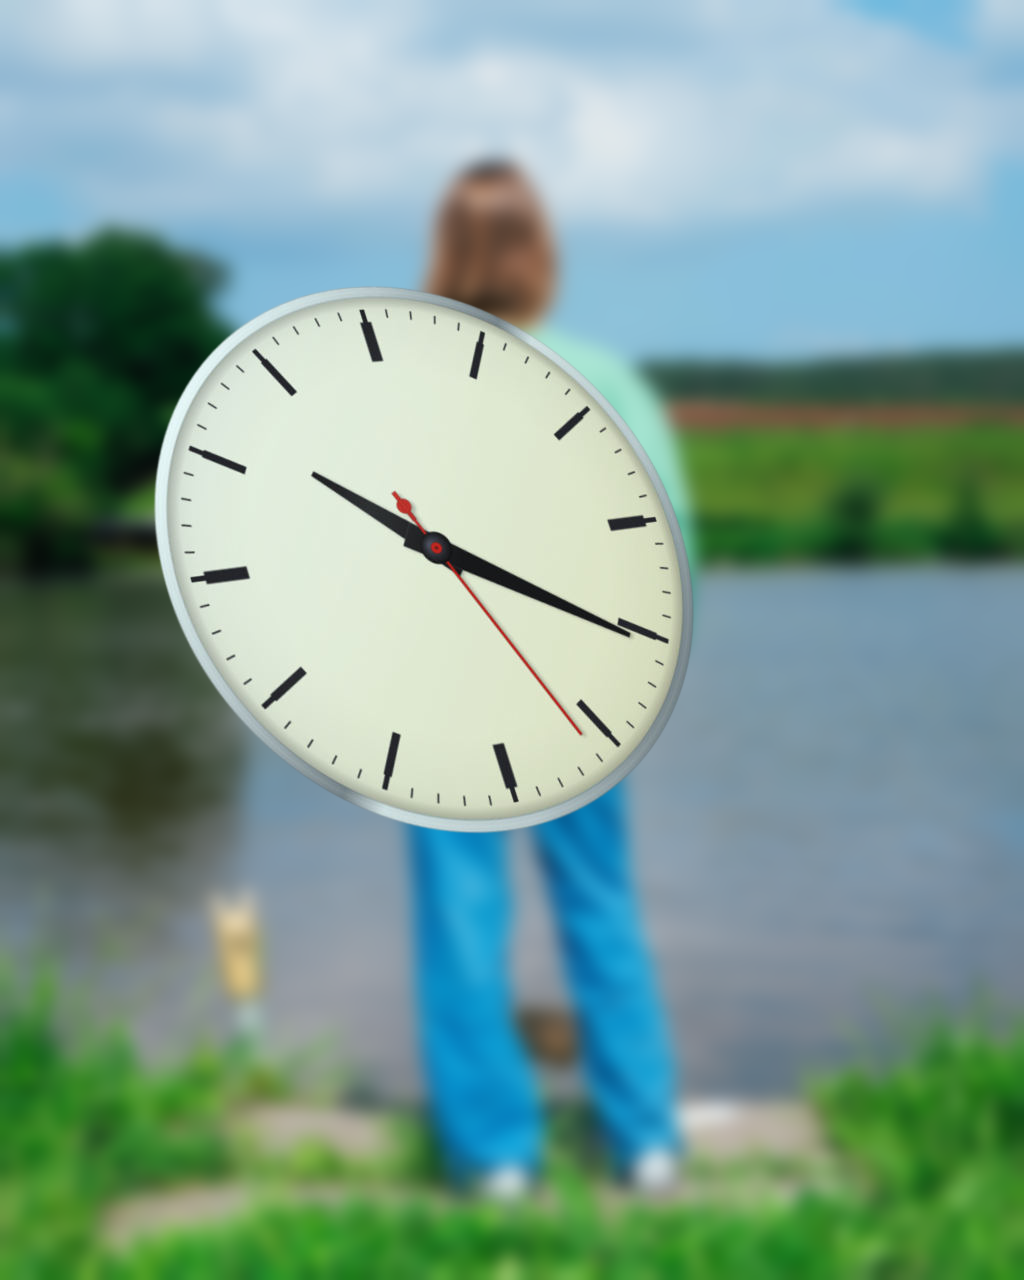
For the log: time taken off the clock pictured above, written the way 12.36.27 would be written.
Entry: 10.20.26
